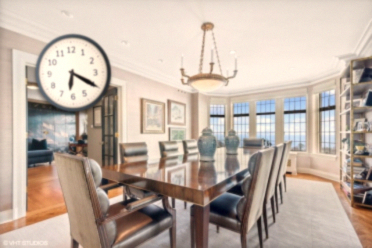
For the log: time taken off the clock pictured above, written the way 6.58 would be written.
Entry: 6.20
